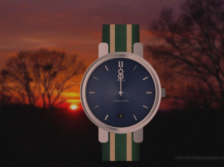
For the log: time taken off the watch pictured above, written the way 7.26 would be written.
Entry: 12.00
